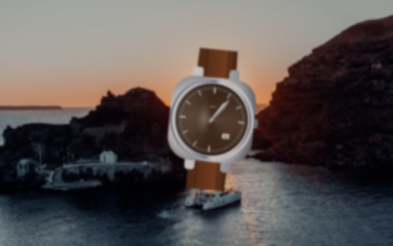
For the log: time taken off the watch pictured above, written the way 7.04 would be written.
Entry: 1.06
